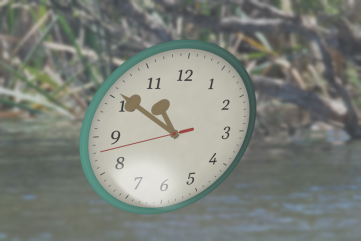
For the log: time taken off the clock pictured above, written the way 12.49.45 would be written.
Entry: 10.50.43
